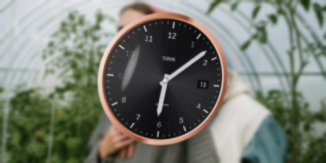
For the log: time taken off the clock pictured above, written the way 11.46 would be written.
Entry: 6.08
